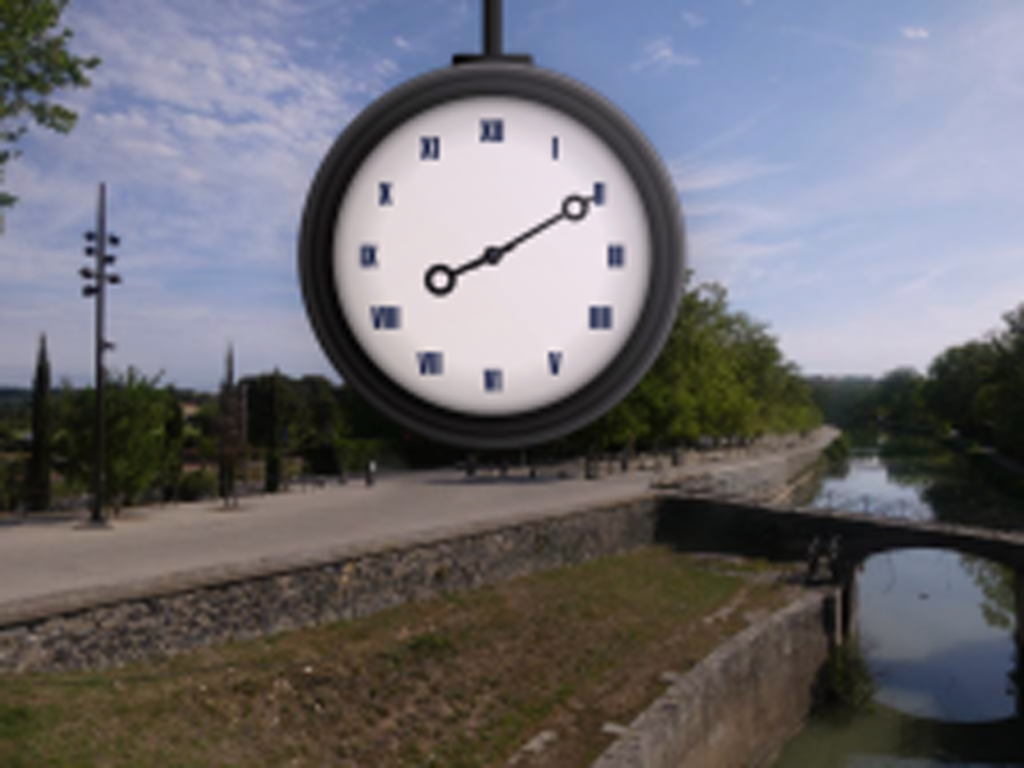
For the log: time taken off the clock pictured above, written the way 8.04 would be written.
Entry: 8.10
